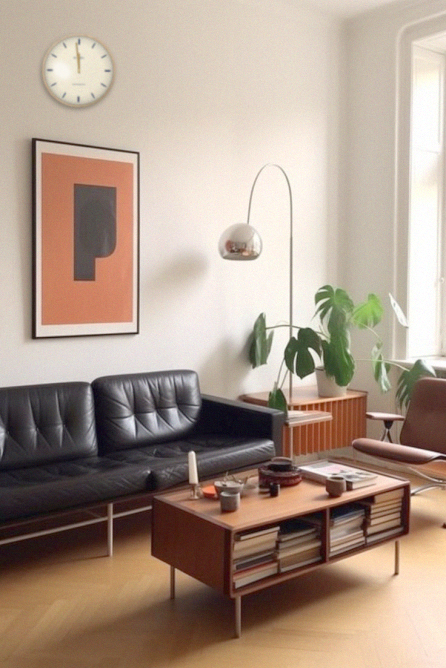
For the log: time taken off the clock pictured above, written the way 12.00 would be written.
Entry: 11.59
